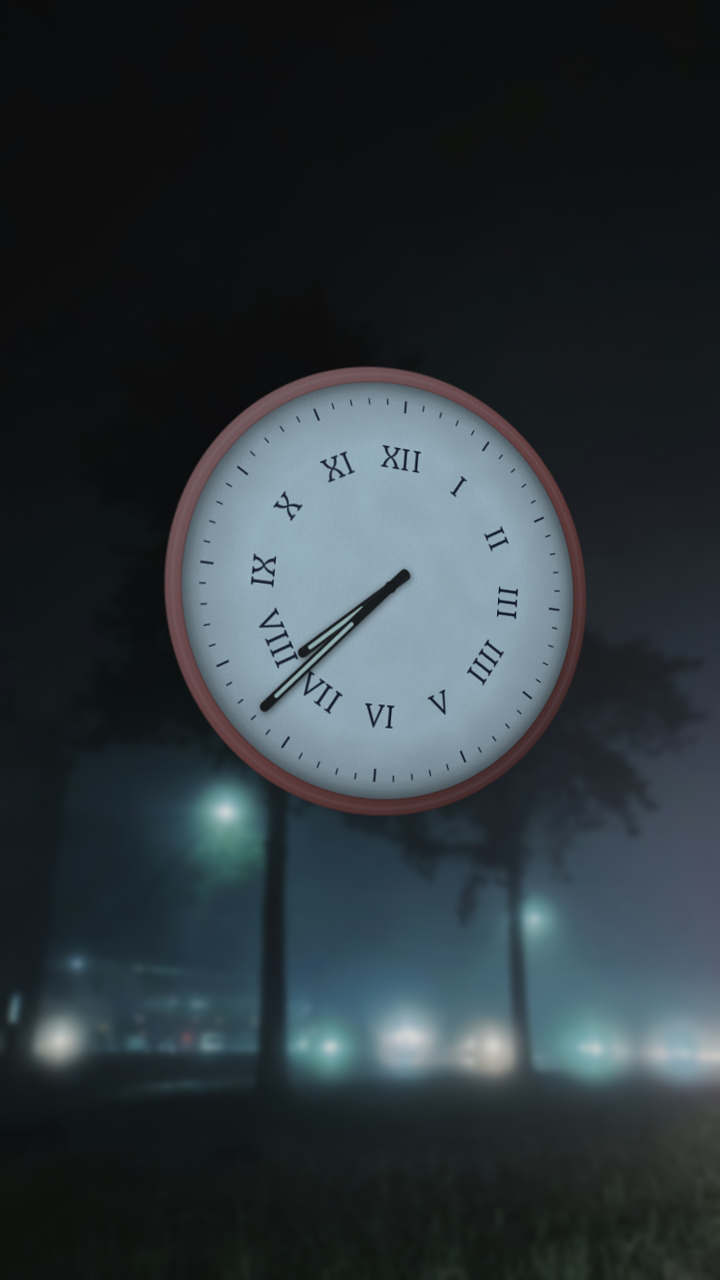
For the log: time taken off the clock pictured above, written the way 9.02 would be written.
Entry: 7.37
